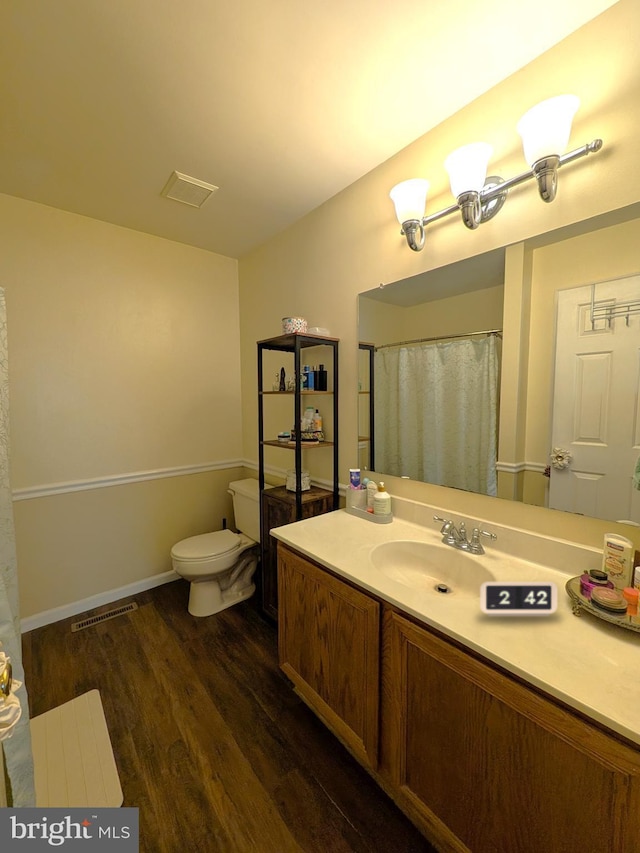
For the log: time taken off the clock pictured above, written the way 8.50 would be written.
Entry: 2.42
